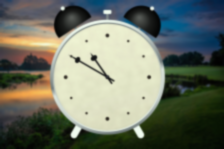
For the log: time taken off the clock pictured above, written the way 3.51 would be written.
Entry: 10.50
